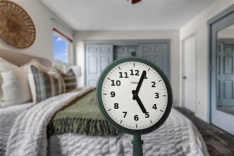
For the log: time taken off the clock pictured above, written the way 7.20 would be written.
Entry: 5.04
